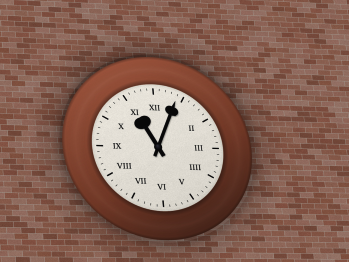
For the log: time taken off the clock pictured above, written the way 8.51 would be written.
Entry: 11.04
